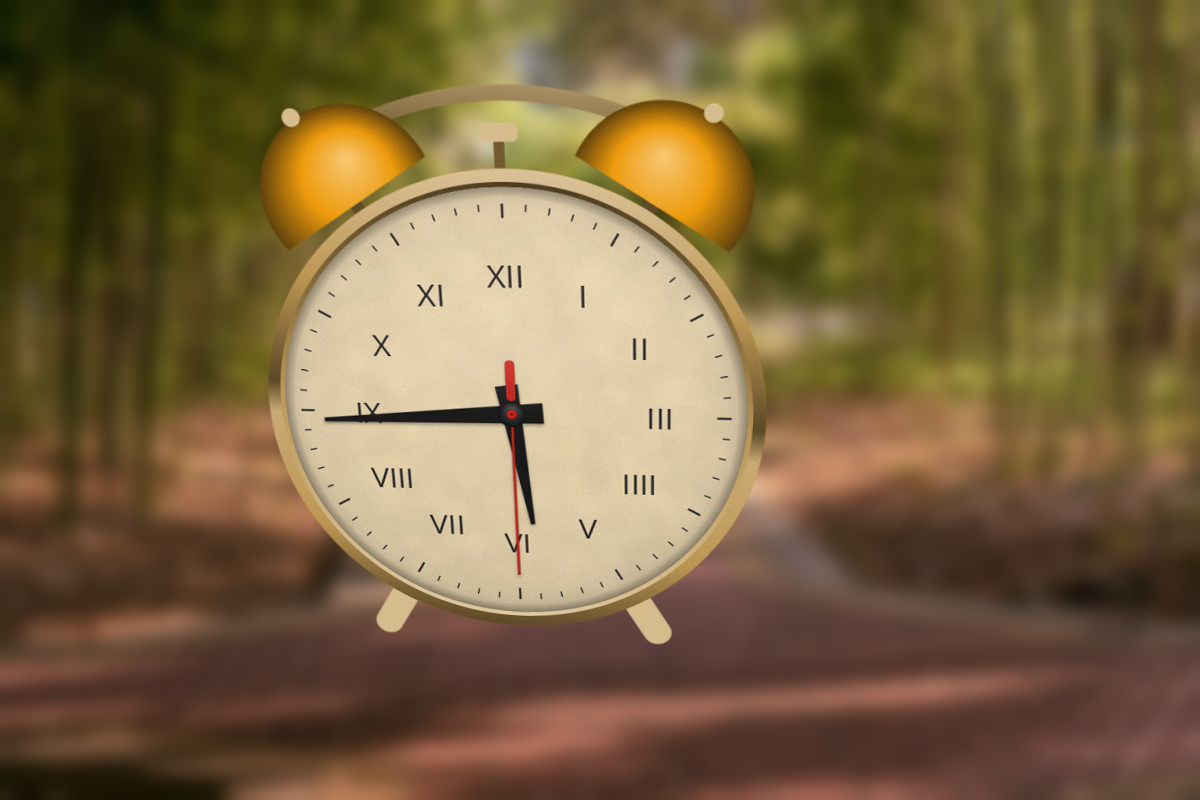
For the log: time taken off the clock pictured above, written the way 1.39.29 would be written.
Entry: 5.44.30
